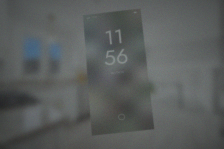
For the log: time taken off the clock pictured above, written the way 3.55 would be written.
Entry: 11.56
